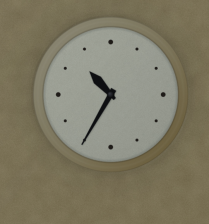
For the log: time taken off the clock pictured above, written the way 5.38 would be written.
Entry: 10.35
